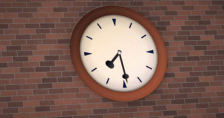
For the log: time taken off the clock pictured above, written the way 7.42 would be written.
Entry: 7.29
